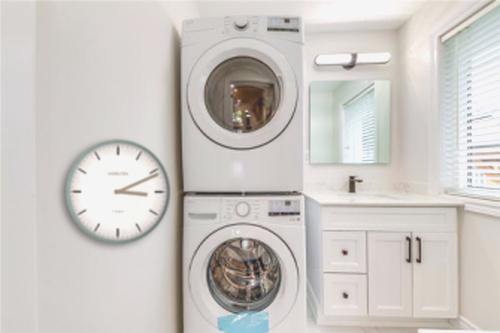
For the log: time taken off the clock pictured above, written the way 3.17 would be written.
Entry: 3.11
